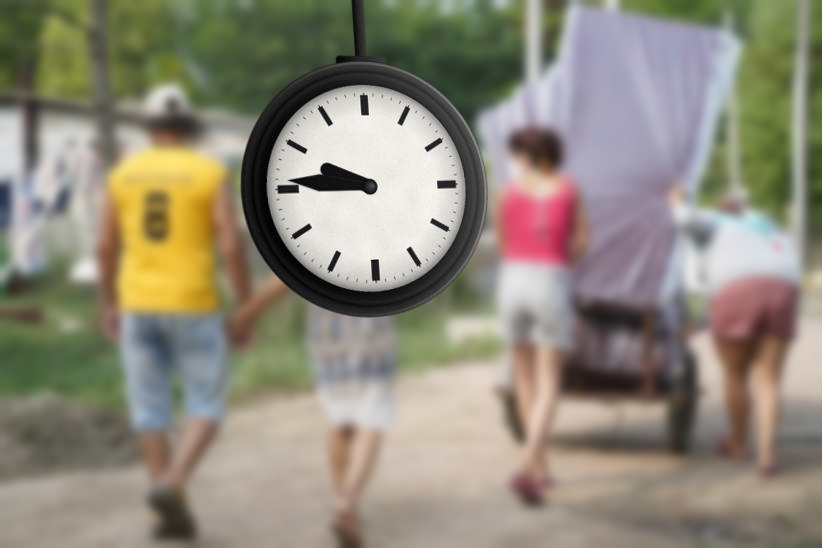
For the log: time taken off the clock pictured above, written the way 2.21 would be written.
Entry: 9.46
